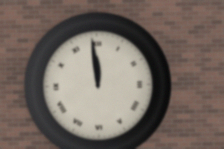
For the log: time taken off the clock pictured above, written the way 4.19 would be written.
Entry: 11.59
